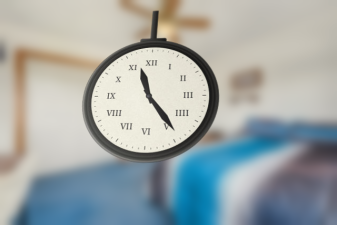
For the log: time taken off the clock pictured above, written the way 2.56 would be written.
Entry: 11.24
